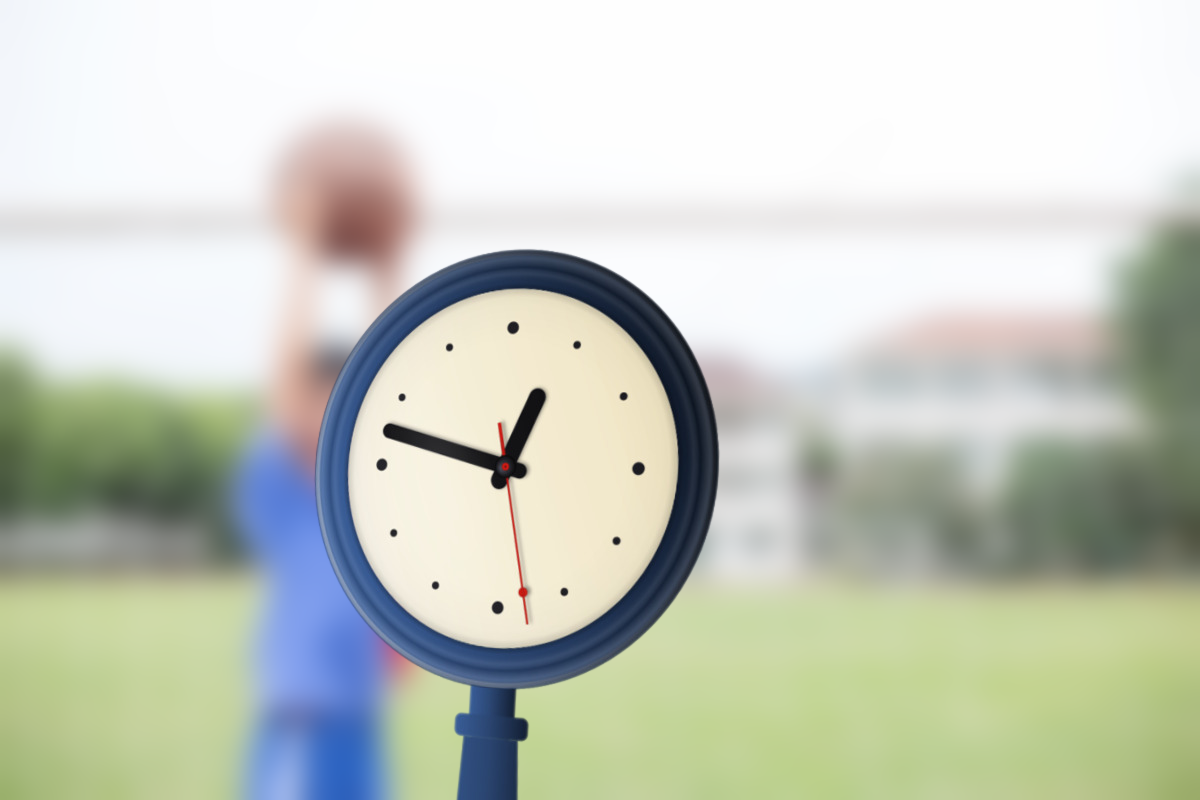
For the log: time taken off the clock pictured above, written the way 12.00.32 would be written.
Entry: 12.47.28
